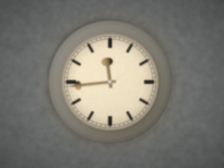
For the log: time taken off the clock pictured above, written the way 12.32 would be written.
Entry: 11.44
